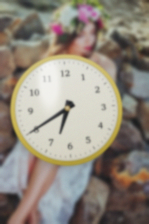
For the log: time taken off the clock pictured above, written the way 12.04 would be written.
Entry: 6.40
